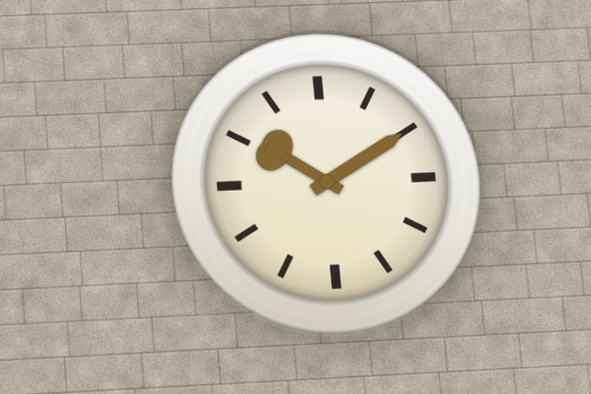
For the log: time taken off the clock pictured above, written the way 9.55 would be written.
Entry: 10.10
